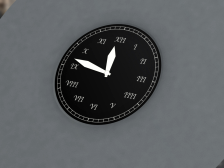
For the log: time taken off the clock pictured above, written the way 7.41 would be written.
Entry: 11.47
